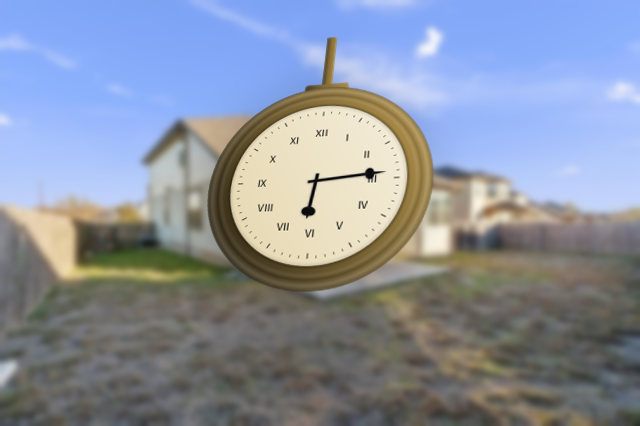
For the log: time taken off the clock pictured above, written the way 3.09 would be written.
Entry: 6.14
